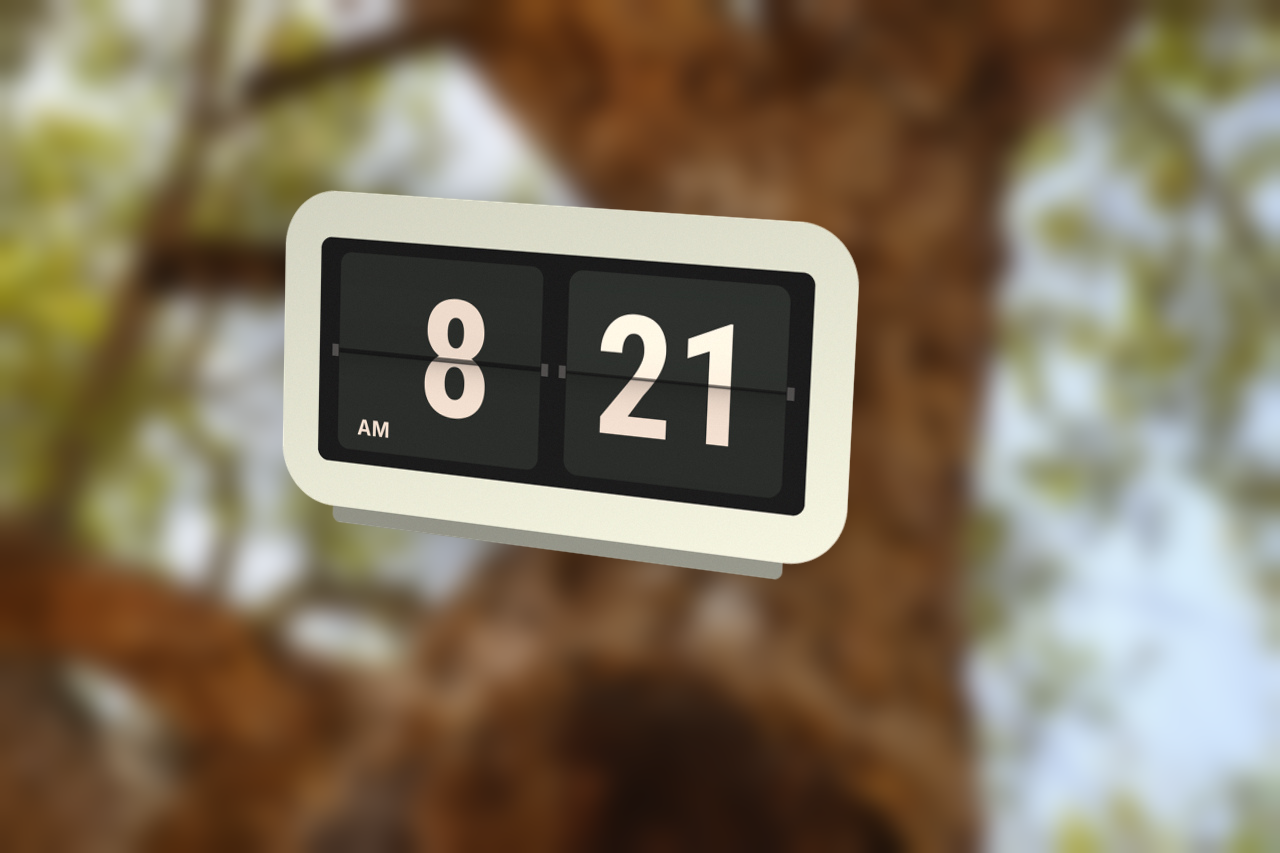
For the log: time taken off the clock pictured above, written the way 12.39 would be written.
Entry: 8.21
